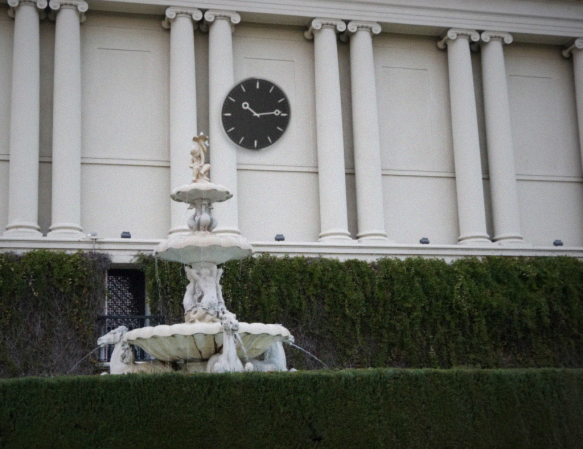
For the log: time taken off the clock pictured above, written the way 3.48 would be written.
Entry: 10.14
